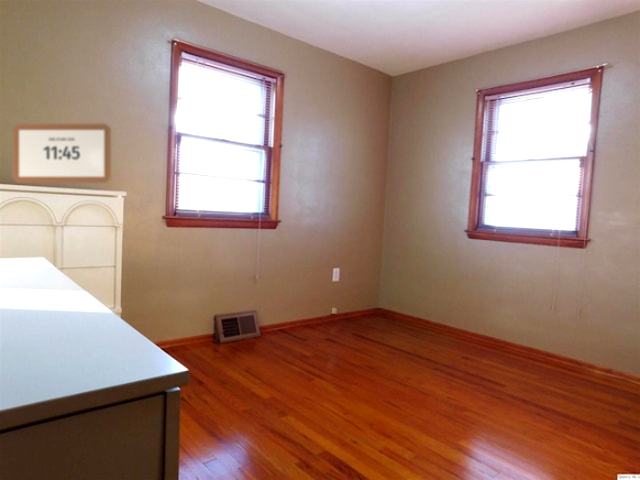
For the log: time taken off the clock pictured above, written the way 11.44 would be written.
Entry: 11.45
